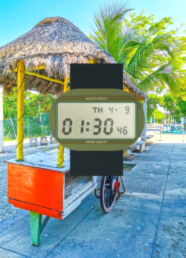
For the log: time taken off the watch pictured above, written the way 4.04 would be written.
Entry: 1.30
